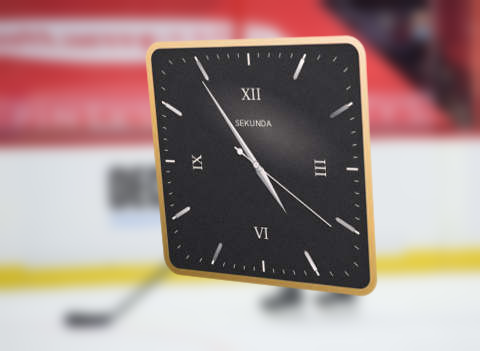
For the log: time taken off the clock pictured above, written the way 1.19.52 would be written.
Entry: 4.54.21
